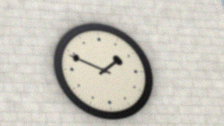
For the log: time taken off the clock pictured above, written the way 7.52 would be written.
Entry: 1.49
